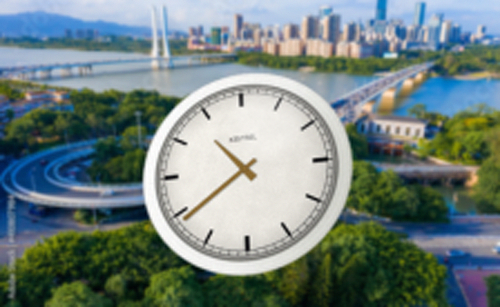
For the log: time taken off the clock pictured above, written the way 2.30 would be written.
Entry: 10.39
